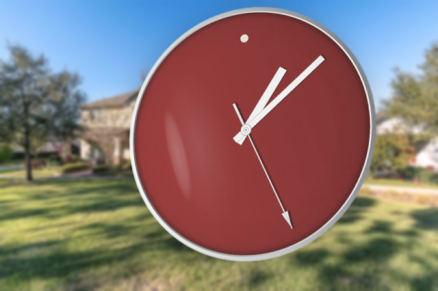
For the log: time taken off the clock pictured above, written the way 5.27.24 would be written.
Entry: 1.08.26
